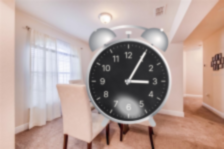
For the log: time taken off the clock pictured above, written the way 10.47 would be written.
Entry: 3.05
